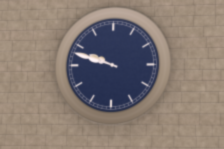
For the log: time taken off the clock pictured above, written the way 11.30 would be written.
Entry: 9.48
